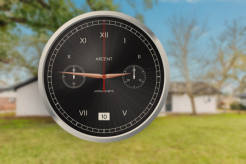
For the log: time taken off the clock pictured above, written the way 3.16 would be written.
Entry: 2.46
